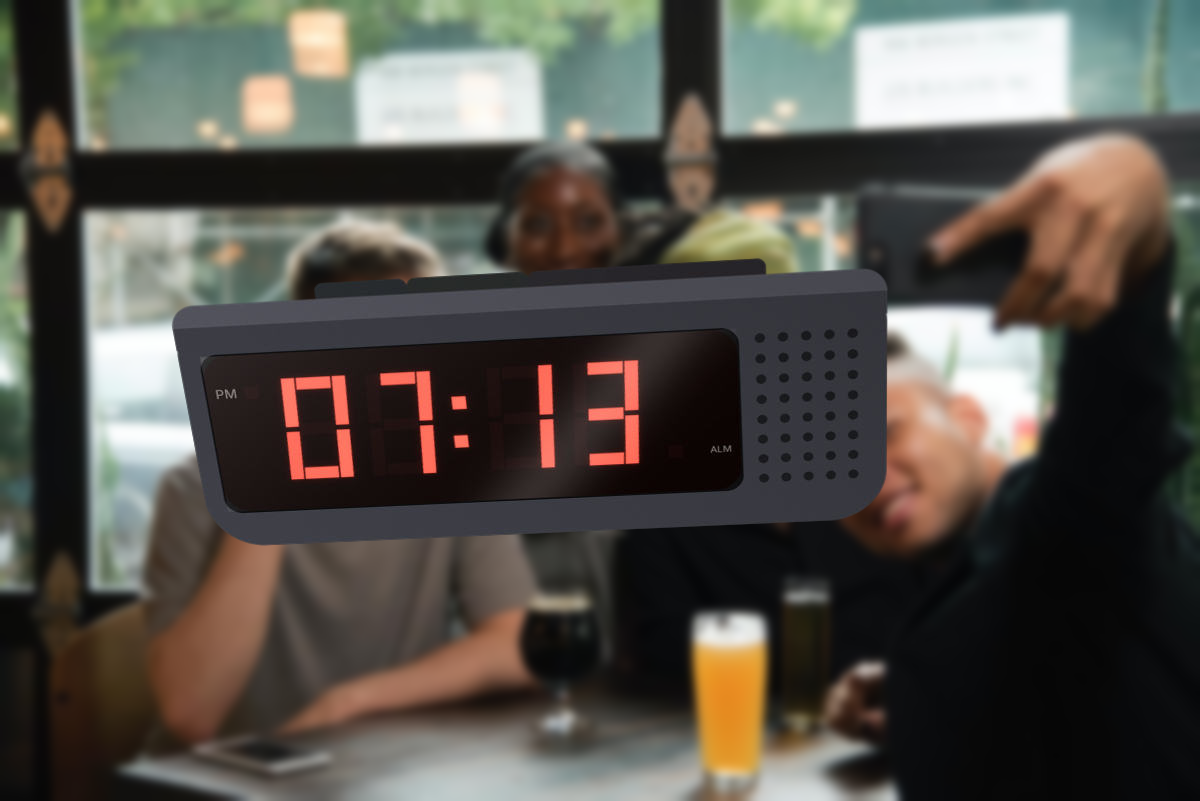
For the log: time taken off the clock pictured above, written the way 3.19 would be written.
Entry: 7.13
